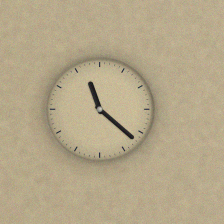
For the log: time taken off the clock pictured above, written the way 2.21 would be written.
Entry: 11.22
